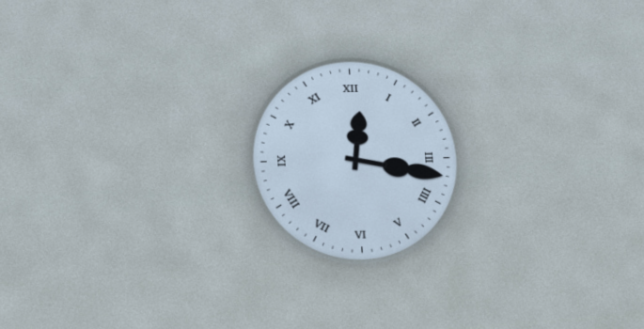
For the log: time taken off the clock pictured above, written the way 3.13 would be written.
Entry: 12.17
